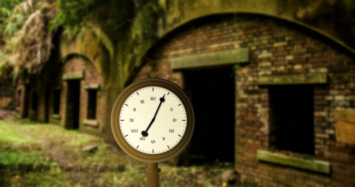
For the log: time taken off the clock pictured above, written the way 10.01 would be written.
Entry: 7.04
